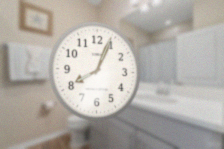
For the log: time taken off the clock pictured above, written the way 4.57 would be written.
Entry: 8.04
